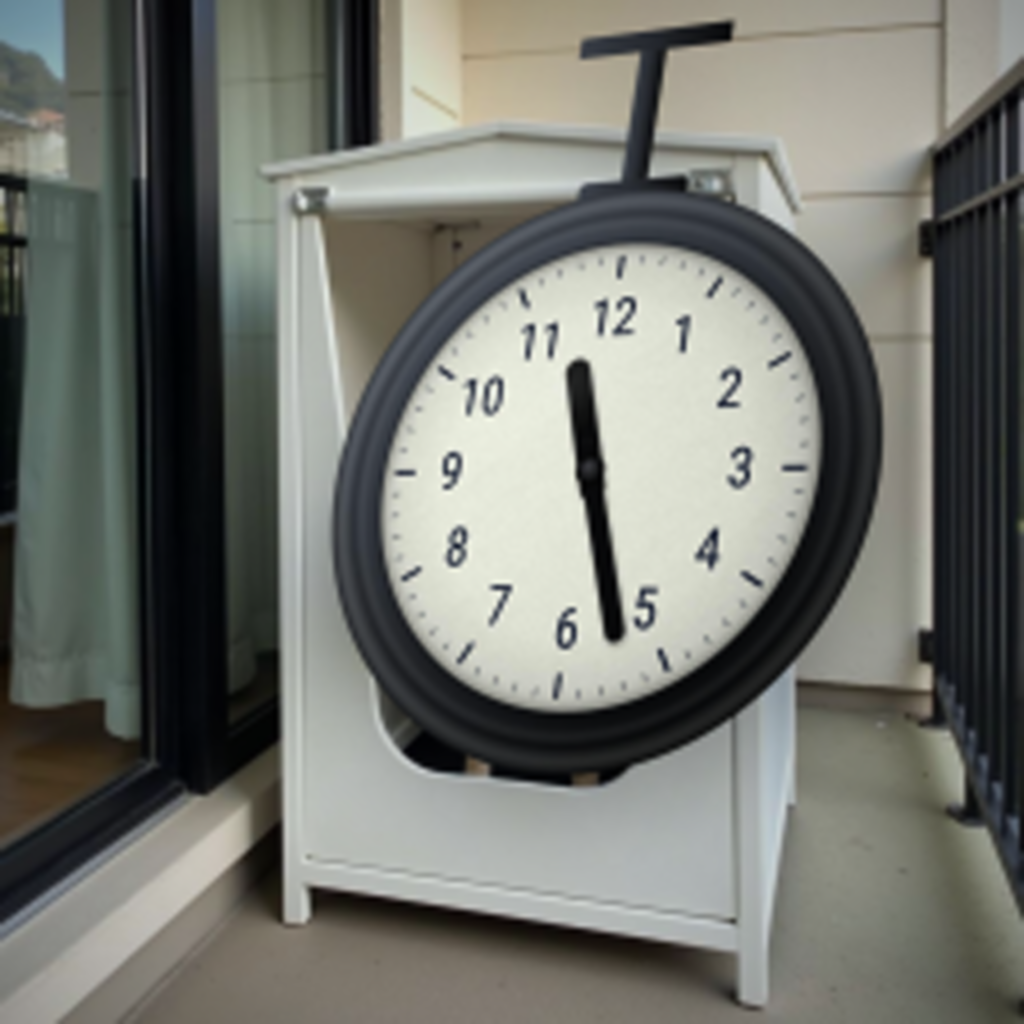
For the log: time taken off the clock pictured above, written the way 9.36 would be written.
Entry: 11.27
